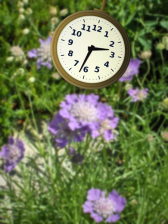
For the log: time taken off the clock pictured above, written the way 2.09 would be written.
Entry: 2.32
